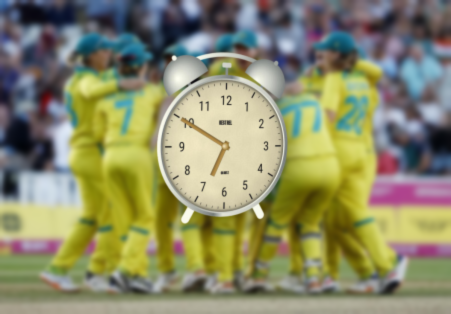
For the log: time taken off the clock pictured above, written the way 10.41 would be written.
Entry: 6.50
